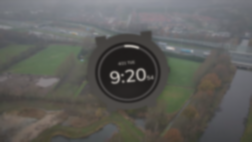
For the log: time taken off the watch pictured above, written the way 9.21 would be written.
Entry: 9.20
